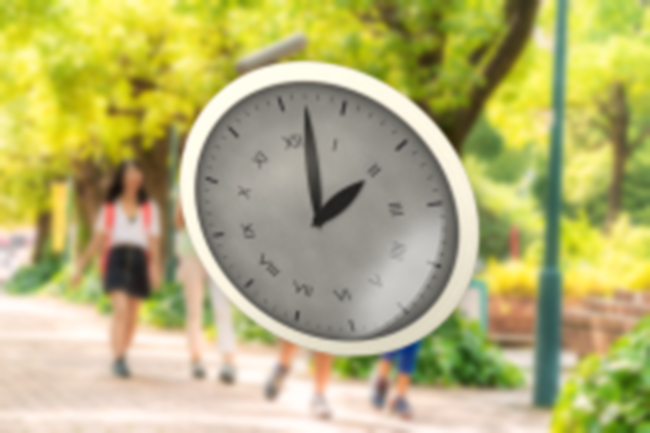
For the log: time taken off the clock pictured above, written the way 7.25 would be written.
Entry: 2.02
